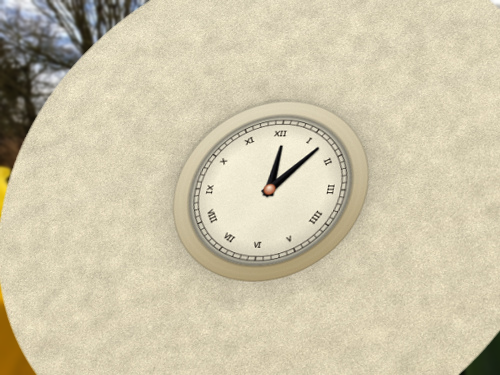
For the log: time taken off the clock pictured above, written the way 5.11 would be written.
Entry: 12.07
